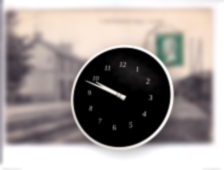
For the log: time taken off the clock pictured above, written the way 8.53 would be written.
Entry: 9.48
